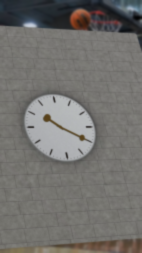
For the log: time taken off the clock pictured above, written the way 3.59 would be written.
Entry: 10.20
